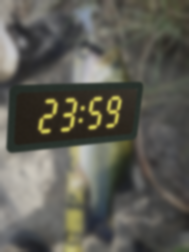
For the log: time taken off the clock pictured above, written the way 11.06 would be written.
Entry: 23.59
